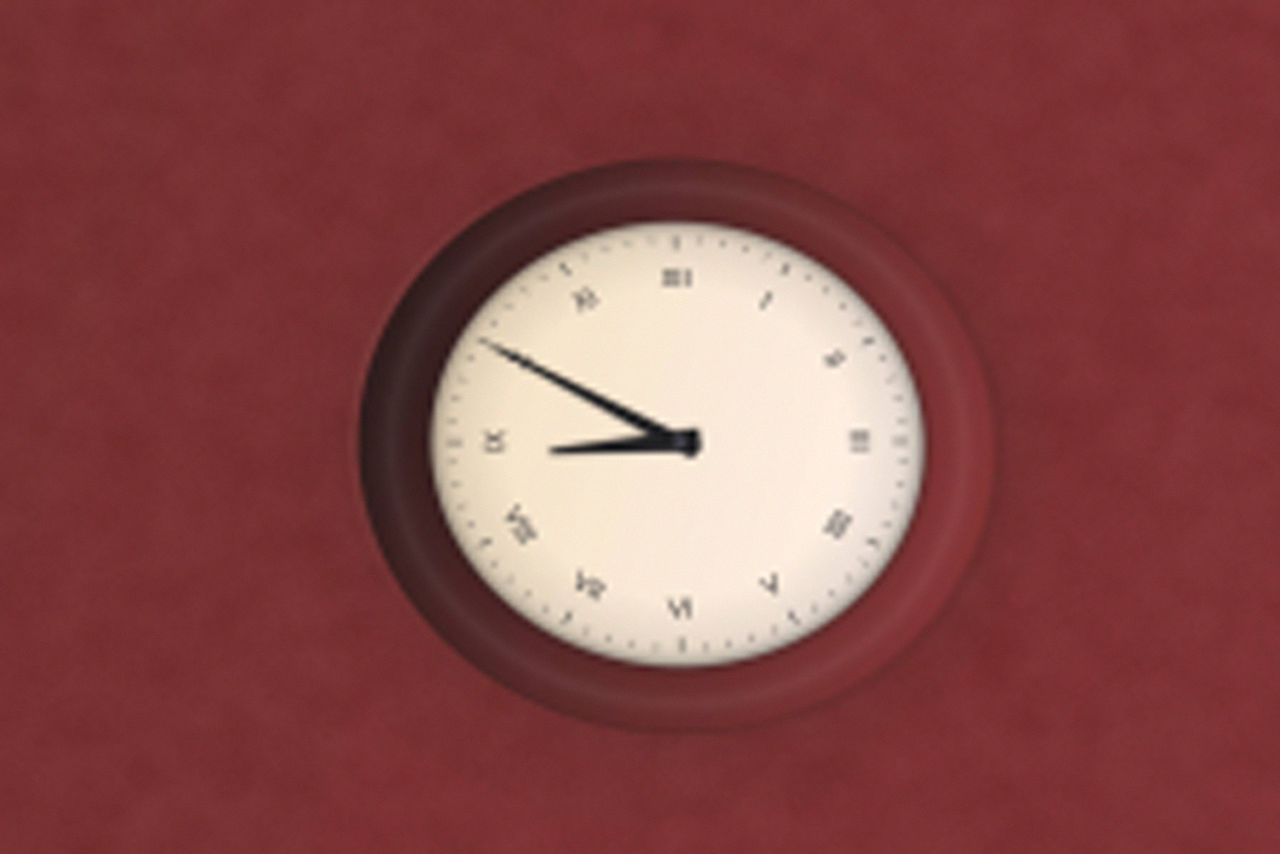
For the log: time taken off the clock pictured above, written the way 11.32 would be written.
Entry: 8.50
